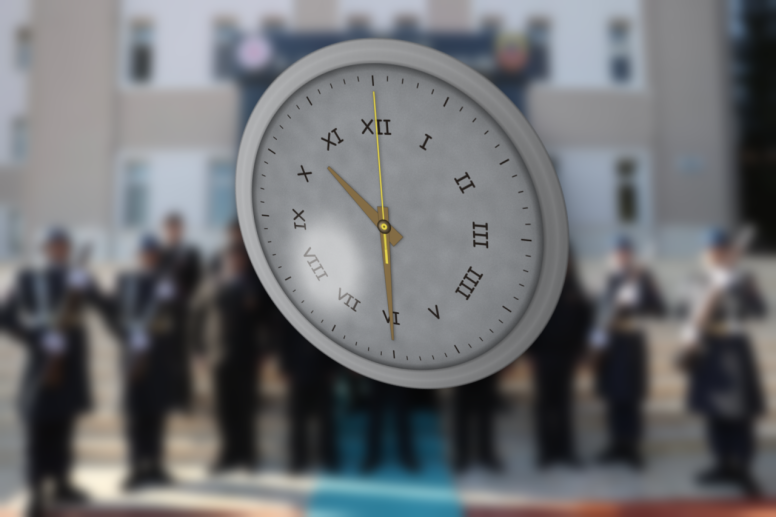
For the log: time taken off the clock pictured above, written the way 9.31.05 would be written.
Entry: 10.30.00
